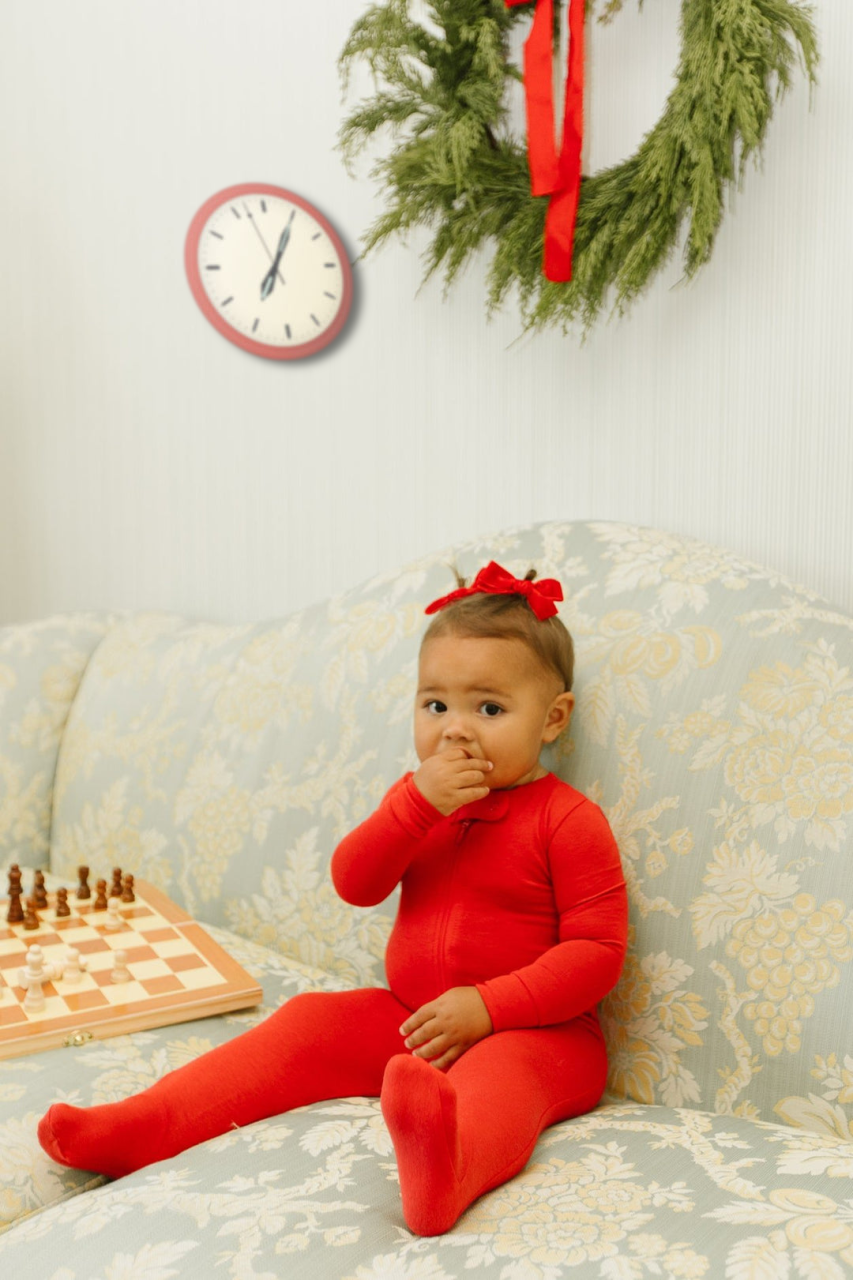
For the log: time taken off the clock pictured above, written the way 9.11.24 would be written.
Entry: 7.04.57
